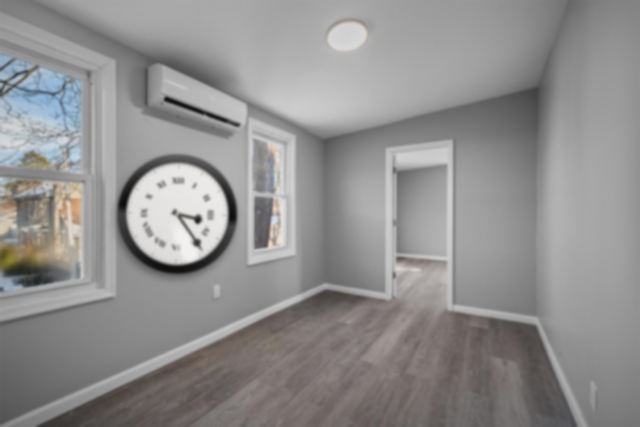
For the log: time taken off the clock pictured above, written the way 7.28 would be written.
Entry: 3.24
